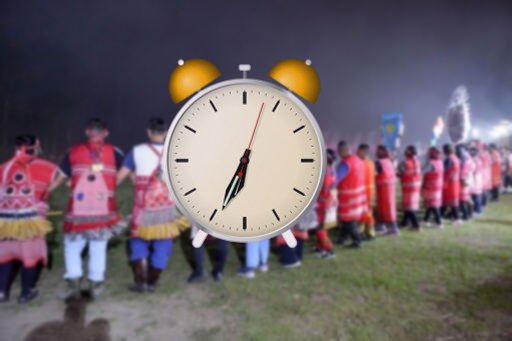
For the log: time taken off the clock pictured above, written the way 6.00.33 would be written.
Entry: 6.34.03
